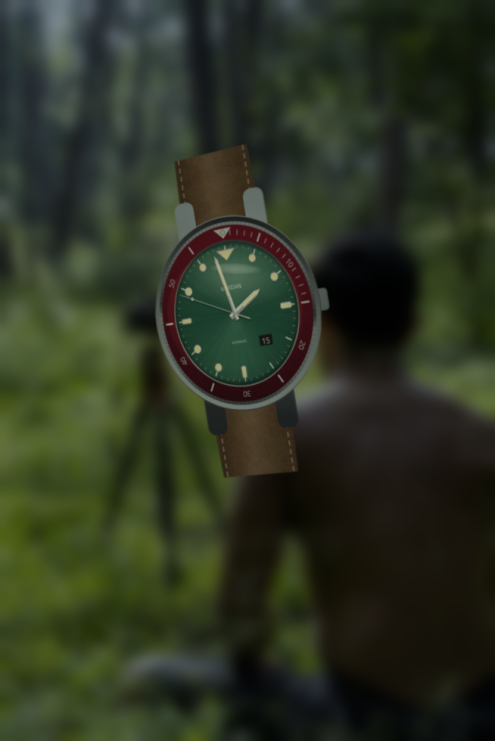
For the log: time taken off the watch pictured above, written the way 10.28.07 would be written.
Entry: 1.57.49
